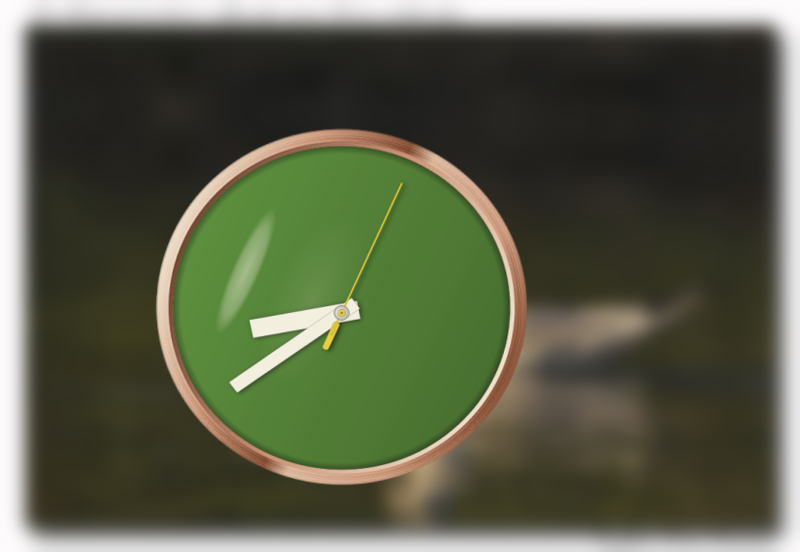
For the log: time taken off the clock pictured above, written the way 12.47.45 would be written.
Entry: 8.39.04
